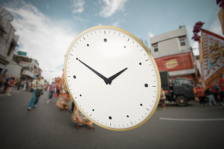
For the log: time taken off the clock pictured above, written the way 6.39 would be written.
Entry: 1.50
